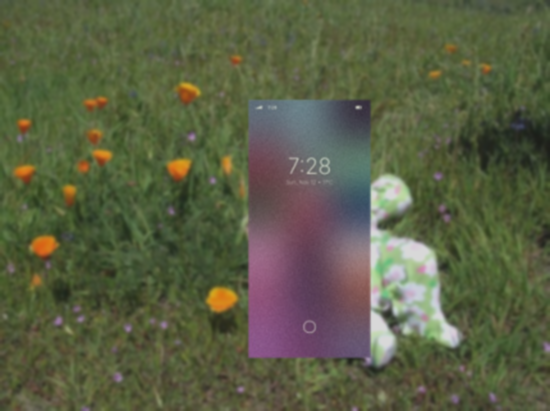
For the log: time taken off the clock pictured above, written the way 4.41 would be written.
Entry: 7.28
